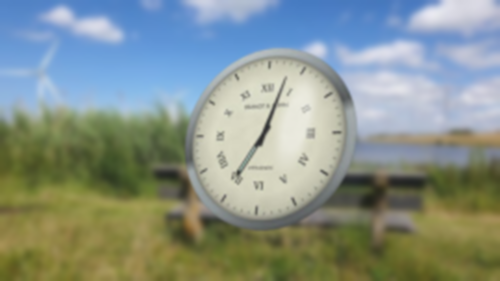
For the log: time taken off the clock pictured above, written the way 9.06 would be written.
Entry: 7.03
